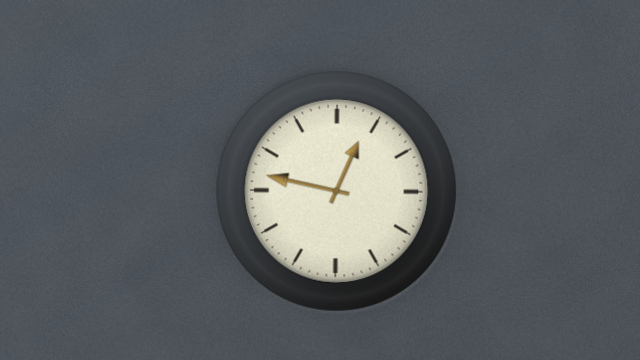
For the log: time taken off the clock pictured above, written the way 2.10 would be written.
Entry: 12.47
